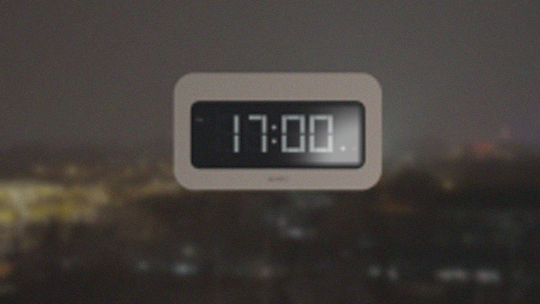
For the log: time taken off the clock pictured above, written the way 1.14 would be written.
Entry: 17.00
